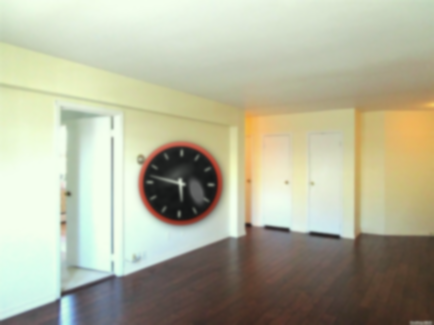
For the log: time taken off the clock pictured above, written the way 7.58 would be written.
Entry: 5.47
